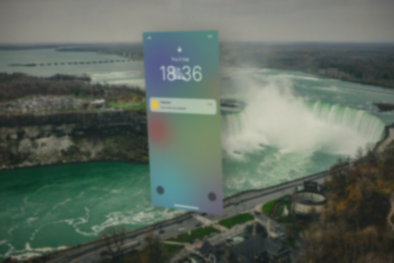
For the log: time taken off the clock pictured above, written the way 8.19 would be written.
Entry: 18.36
